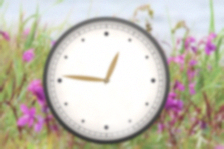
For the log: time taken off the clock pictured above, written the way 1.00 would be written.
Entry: 12.46
